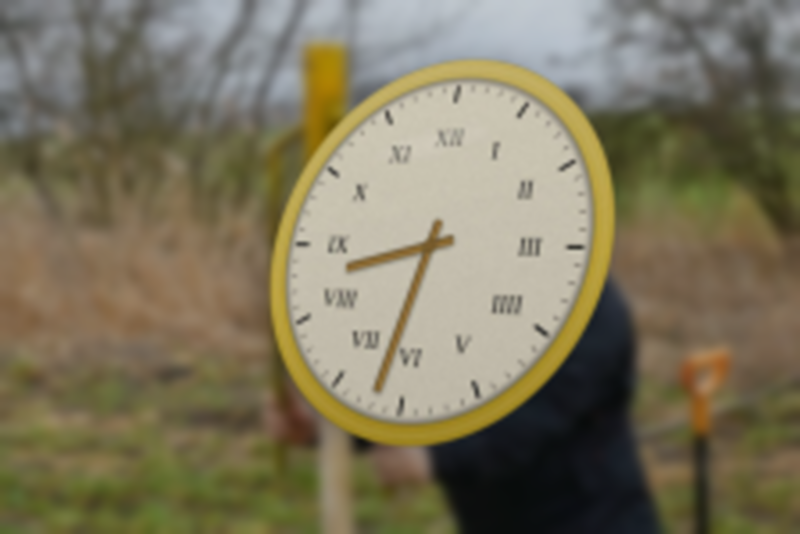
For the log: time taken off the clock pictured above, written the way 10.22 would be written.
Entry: 8.32
